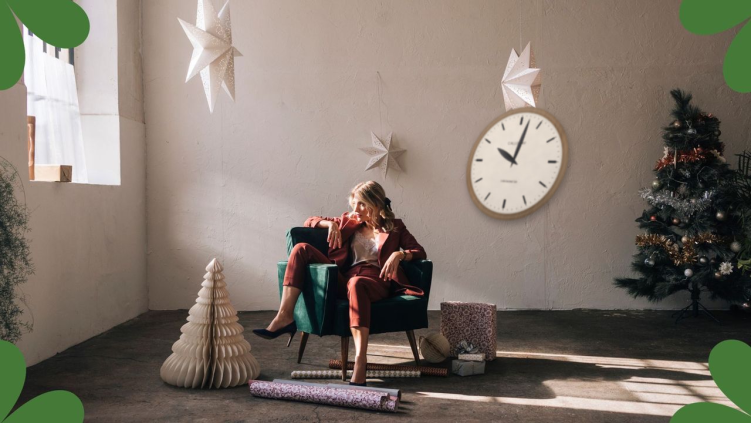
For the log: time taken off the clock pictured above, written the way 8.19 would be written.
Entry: 10.02
